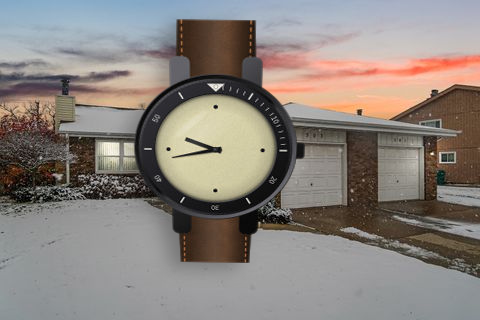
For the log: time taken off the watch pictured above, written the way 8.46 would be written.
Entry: 9.43
